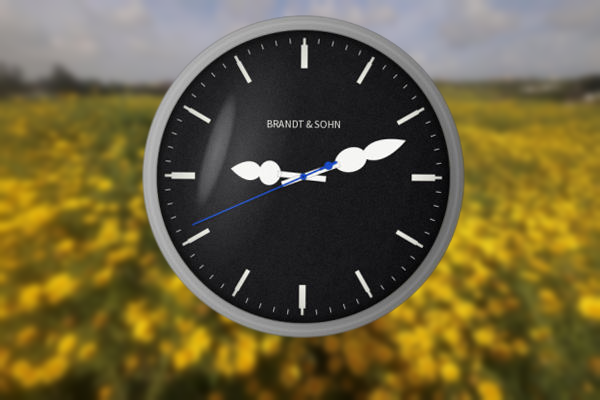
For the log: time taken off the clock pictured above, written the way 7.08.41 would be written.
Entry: 9.11.41
